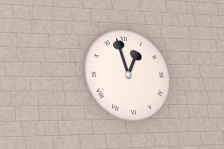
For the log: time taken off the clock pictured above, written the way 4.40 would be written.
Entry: 12.58
